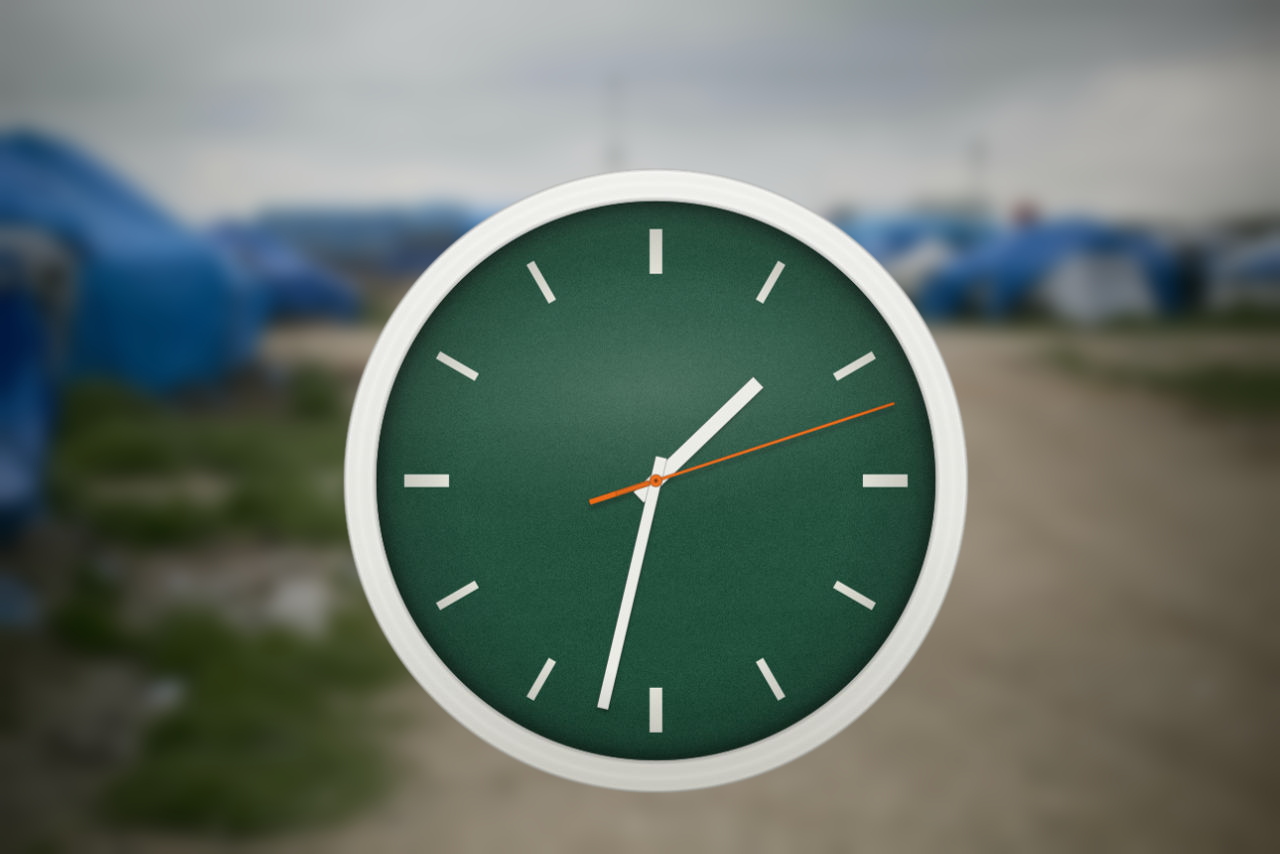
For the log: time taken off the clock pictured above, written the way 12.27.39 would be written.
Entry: 1.32.12
